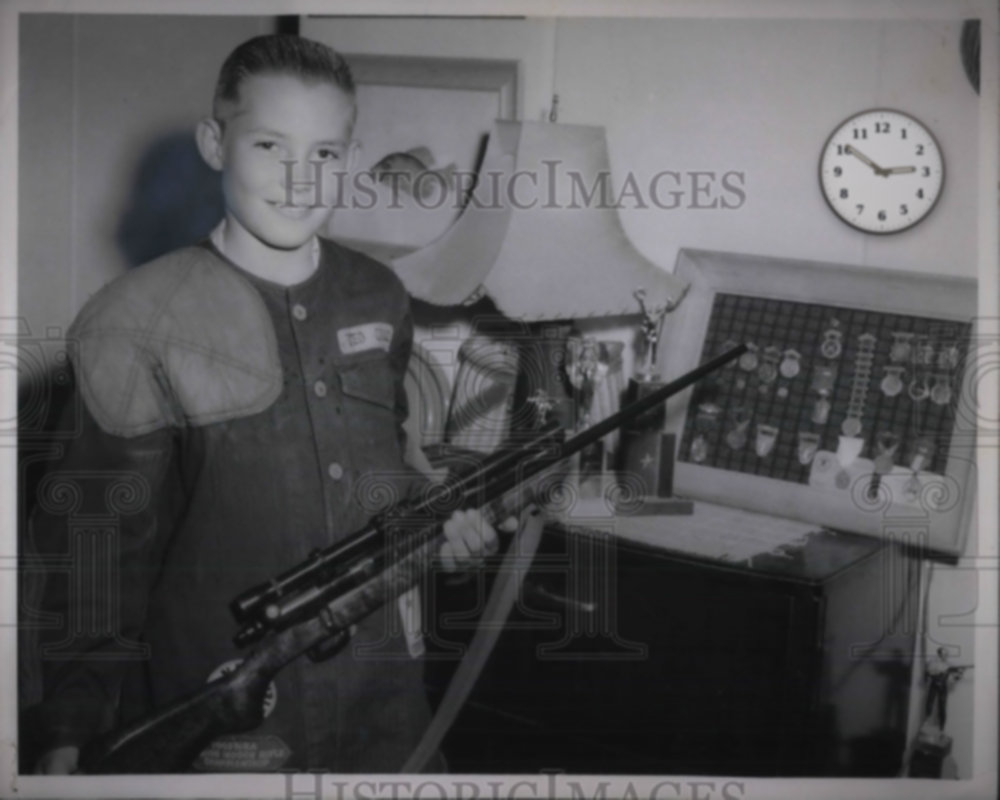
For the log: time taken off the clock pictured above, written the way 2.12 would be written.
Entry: 2.51
